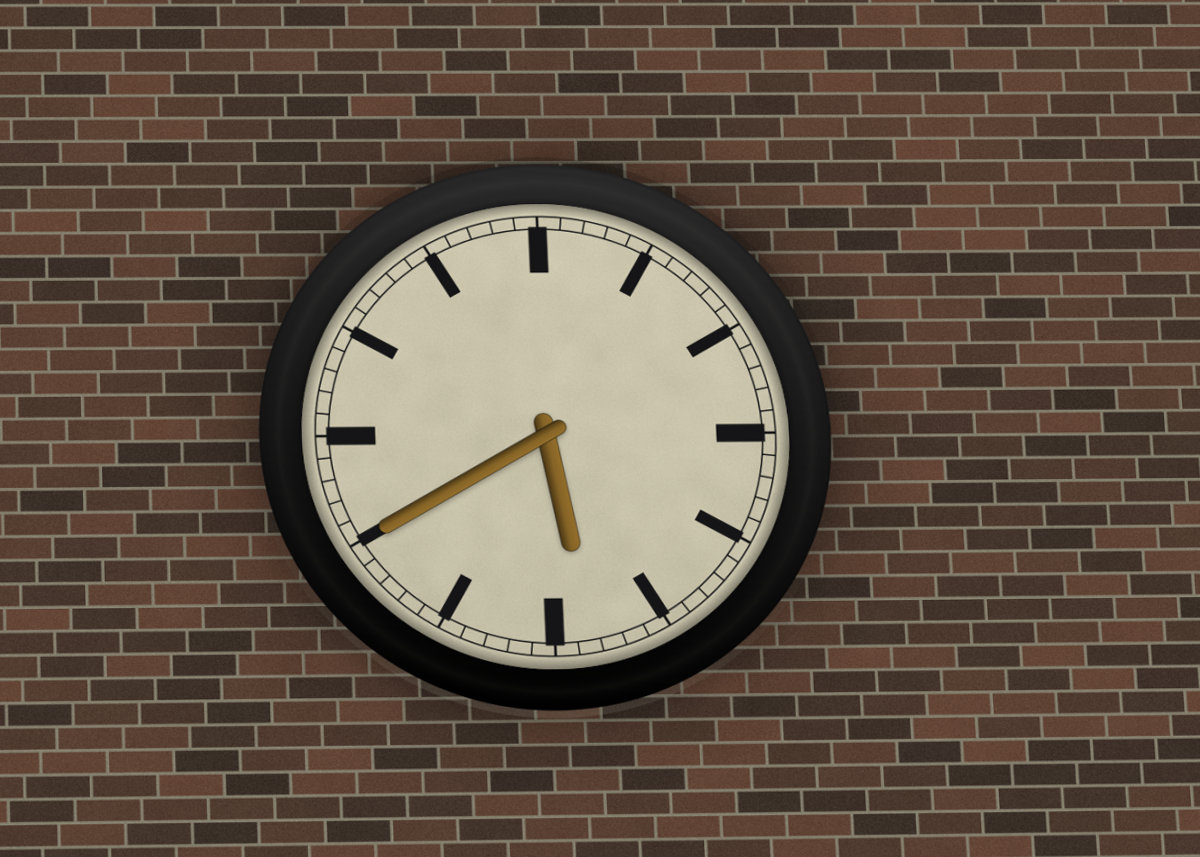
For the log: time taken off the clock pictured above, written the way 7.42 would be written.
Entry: 5.40
